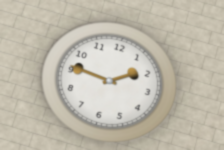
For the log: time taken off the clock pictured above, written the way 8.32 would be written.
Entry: 1.46
